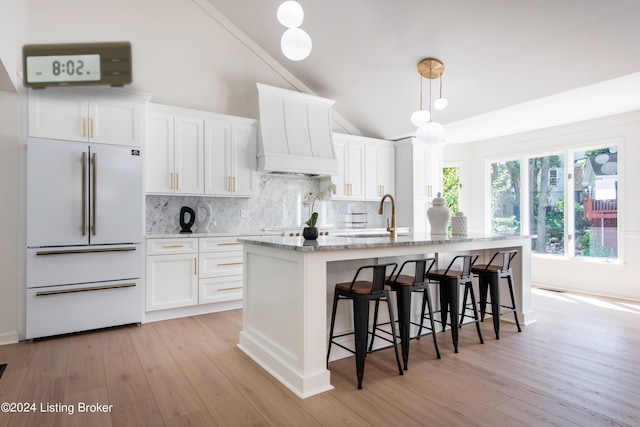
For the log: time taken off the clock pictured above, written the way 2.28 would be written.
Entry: 8.02
